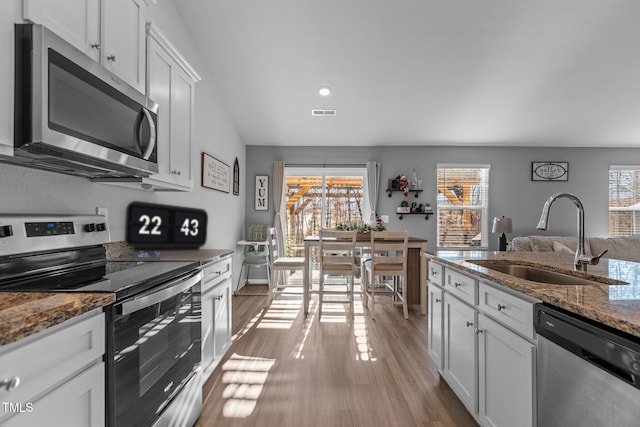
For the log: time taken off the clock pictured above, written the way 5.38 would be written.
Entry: 22.43
